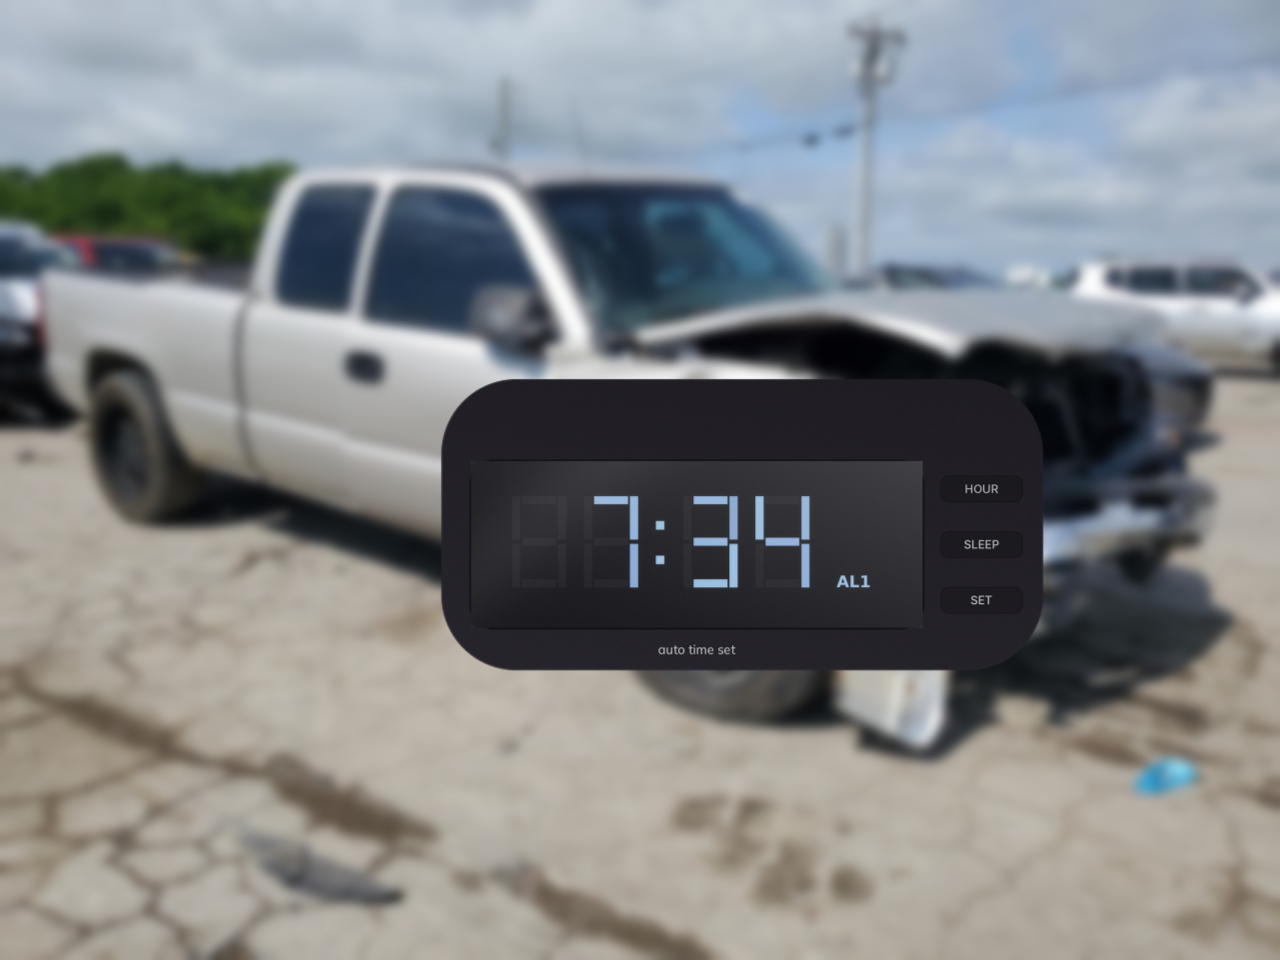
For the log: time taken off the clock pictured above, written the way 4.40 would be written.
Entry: 7.34
